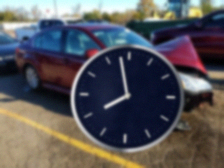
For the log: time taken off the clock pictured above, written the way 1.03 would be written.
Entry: 7.58
